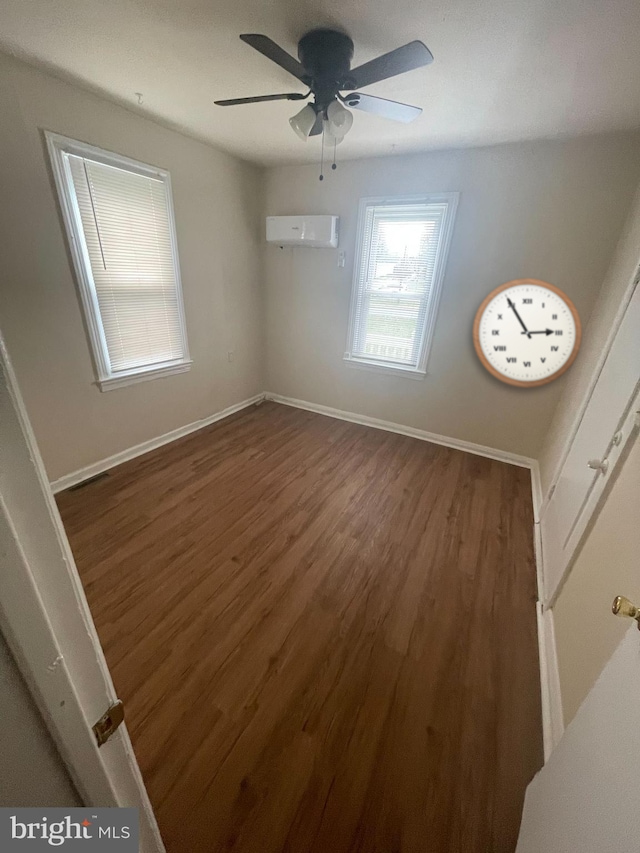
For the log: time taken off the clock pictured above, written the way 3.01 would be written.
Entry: 2.55
